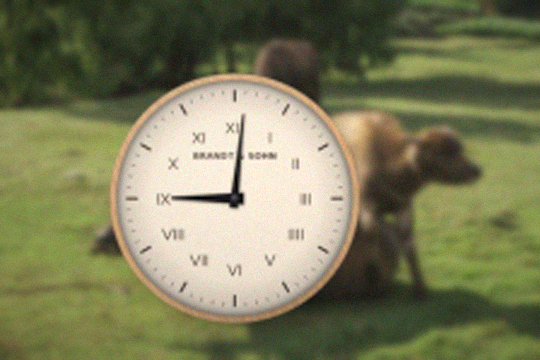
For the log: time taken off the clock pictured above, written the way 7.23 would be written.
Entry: 9.01
